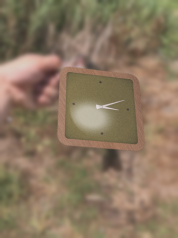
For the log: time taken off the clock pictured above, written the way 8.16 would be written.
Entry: 3.11
